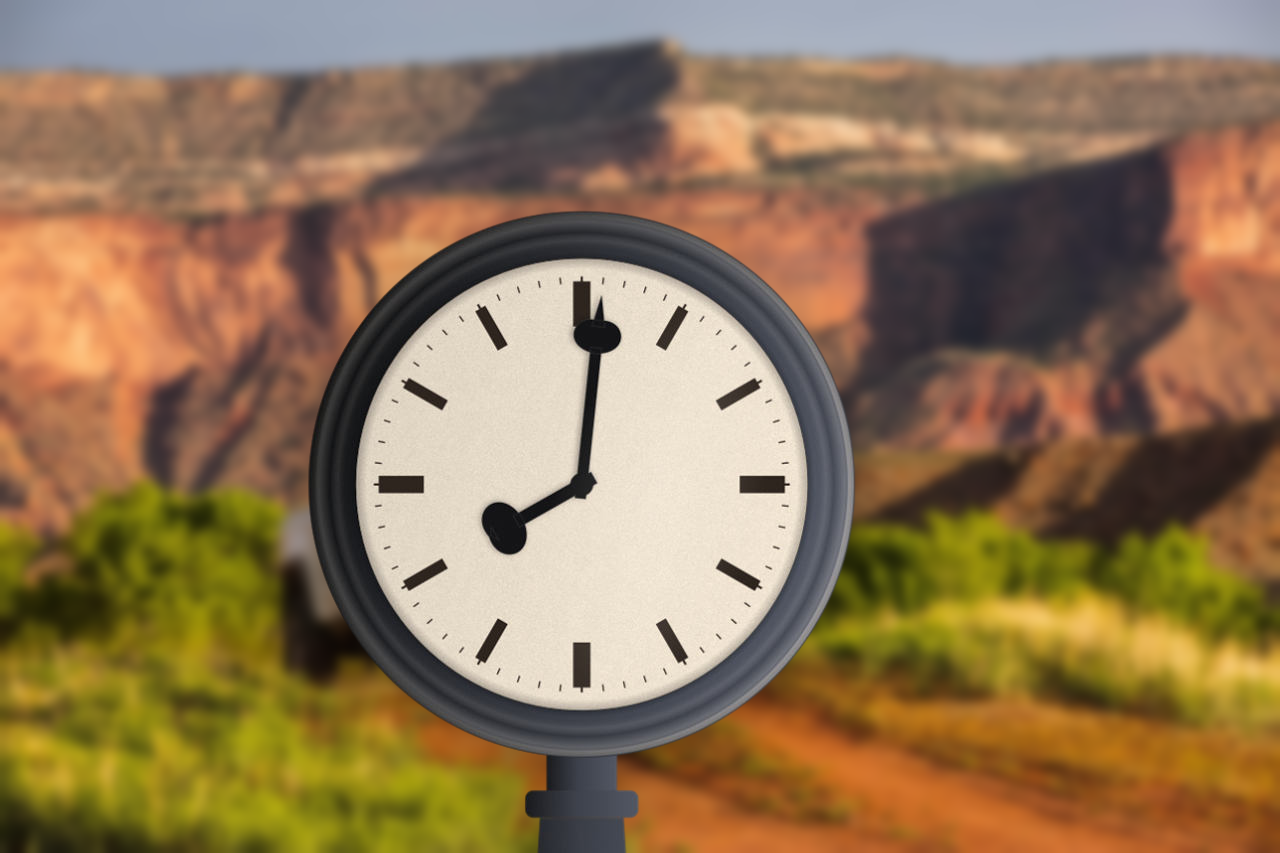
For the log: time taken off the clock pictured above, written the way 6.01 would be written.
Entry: 8.01
